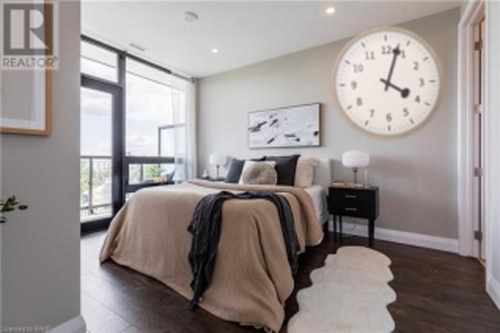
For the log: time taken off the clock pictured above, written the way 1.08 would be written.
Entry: 4.03
